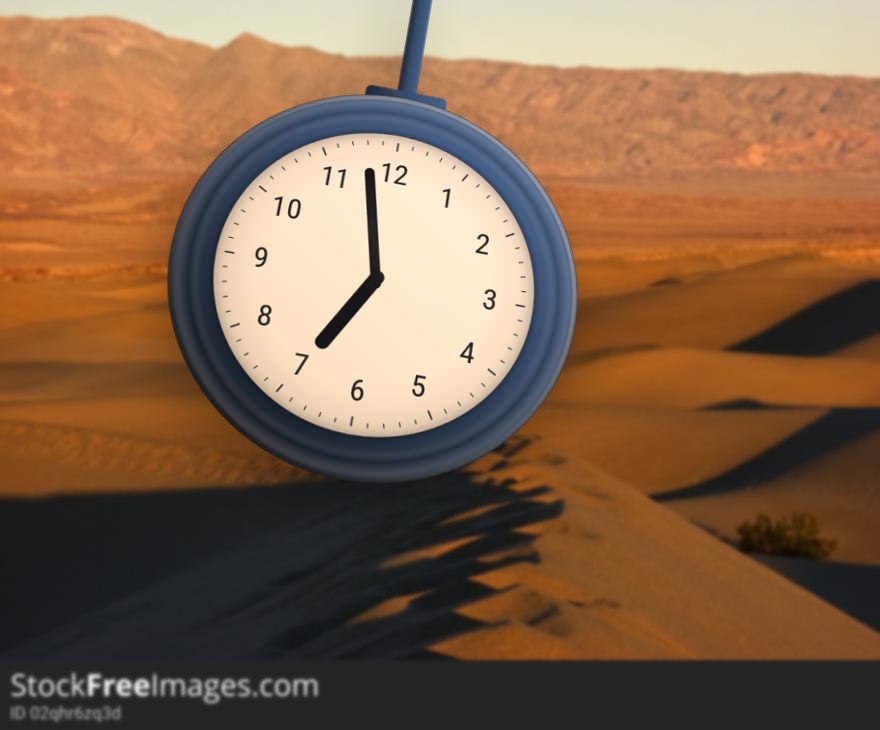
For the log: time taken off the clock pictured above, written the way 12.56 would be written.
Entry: 6.58
